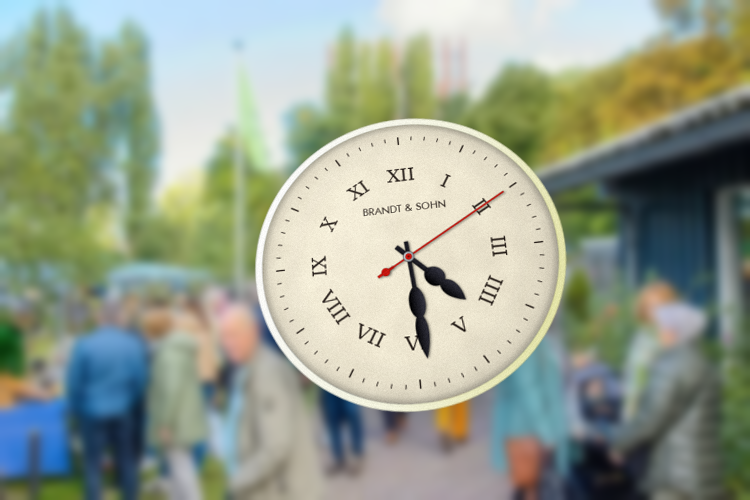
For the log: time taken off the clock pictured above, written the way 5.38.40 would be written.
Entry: 4.29.10
